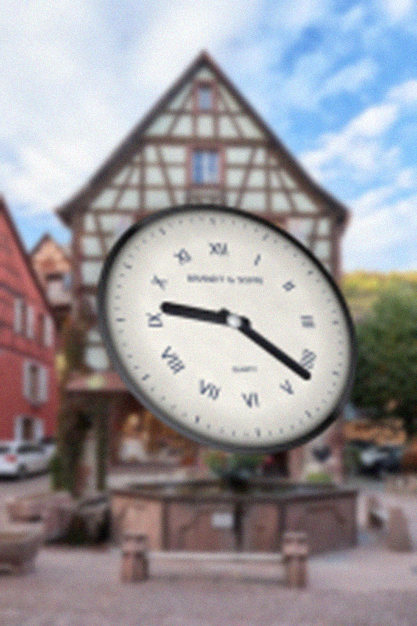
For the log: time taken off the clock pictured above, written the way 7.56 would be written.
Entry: 9.22
